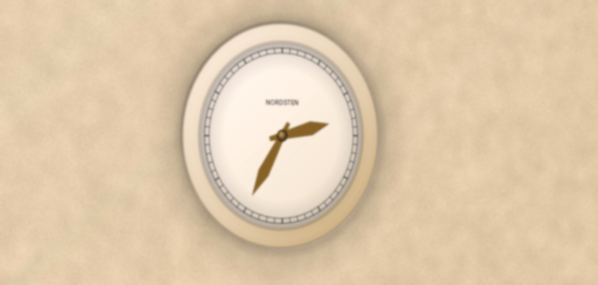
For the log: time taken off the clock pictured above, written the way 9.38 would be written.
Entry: 2.35
